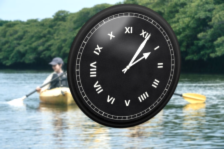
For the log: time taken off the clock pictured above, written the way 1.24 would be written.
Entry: 1.01
